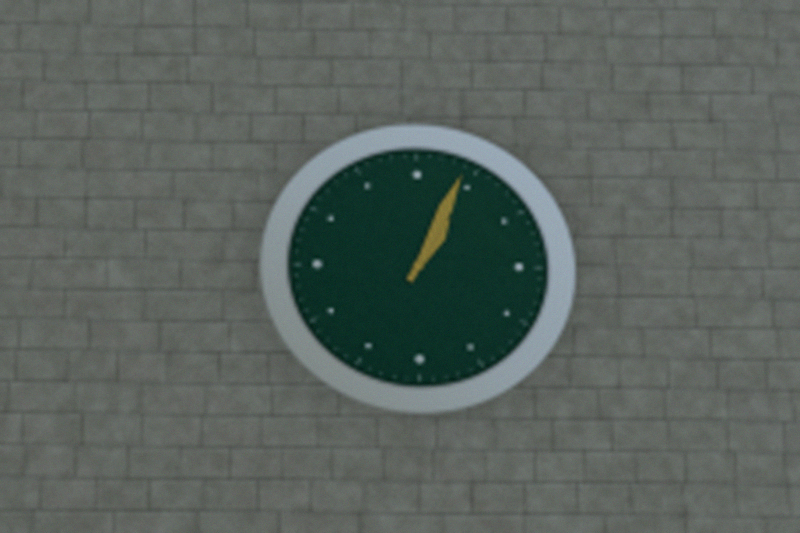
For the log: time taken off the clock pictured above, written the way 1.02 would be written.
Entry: 1.04
